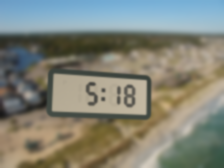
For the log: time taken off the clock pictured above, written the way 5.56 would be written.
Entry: 5.18
